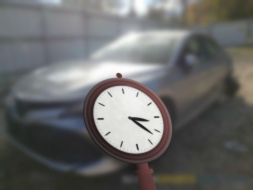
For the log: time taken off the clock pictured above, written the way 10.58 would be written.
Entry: 3.22
